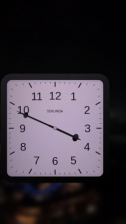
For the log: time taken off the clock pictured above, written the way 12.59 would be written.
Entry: 3.49
